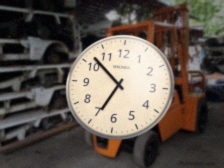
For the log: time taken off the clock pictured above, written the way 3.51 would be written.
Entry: 6.52
